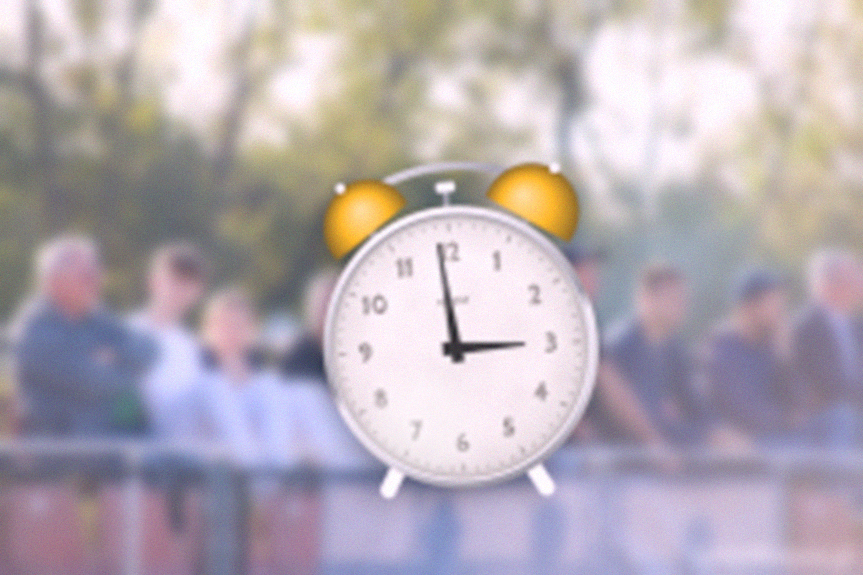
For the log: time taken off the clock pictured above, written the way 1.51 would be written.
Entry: 2.59
